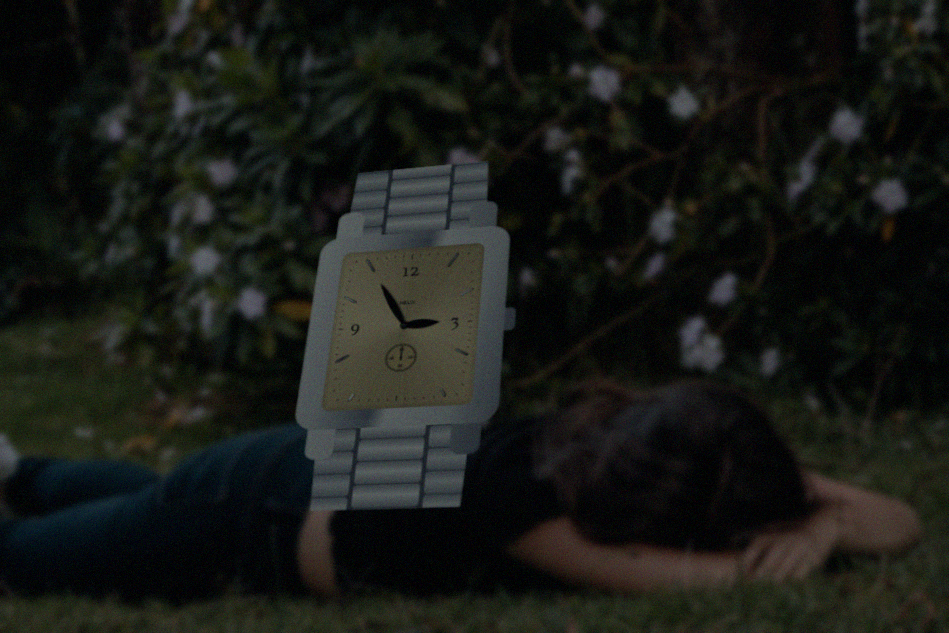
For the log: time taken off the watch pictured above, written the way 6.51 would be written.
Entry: 2.55
